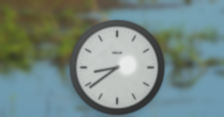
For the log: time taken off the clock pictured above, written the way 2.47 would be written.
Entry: 8.39
